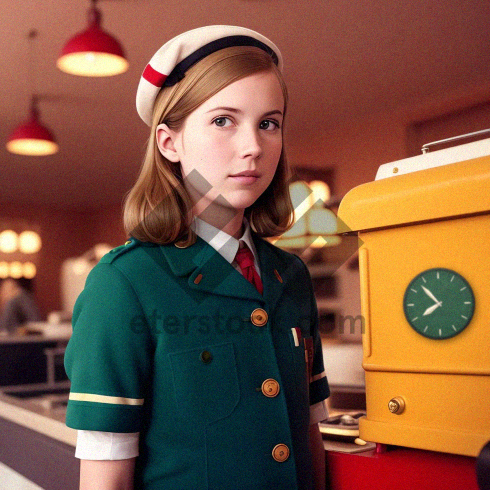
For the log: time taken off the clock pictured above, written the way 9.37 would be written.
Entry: 7.53
